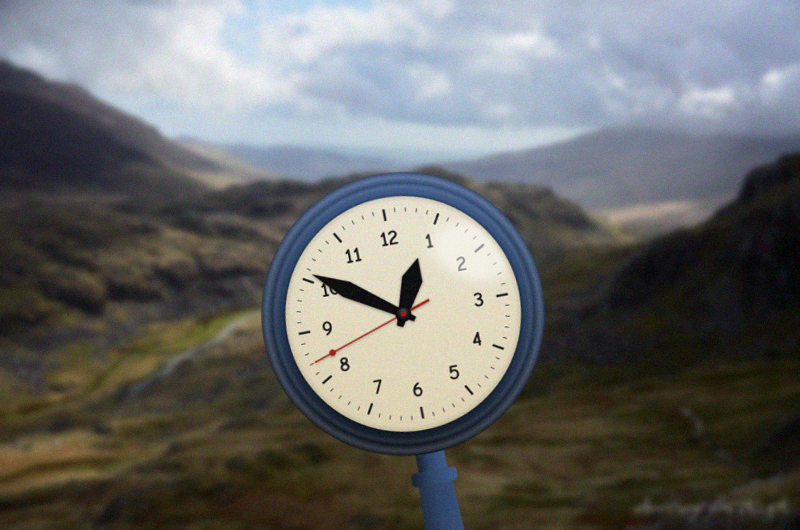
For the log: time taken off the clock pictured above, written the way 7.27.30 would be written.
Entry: 12.50.42
